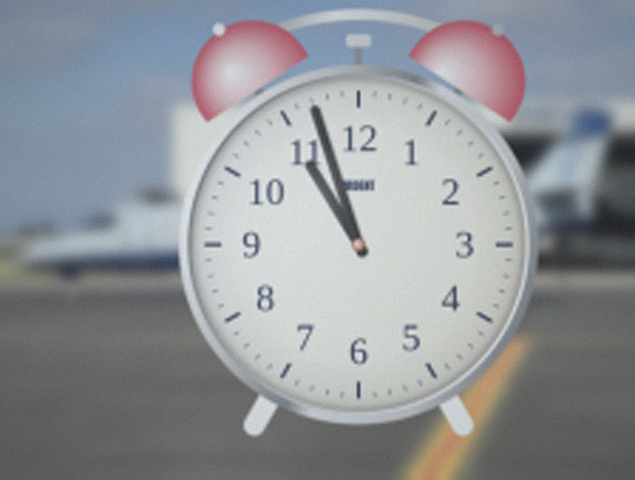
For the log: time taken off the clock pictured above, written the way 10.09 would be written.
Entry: 10.57
